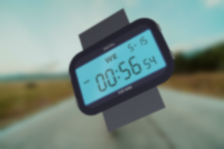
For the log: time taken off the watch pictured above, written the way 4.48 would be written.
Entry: 0.56
